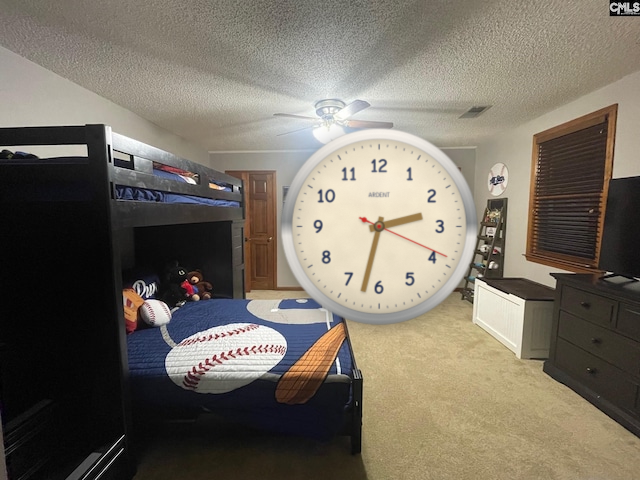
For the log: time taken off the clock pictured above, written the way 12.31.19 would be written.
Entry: 2.32.19
